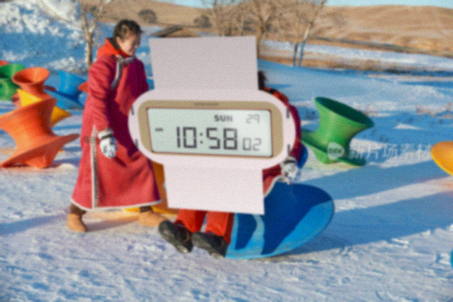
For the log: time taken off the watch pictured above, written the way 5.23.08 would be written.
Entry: 10.58.02
